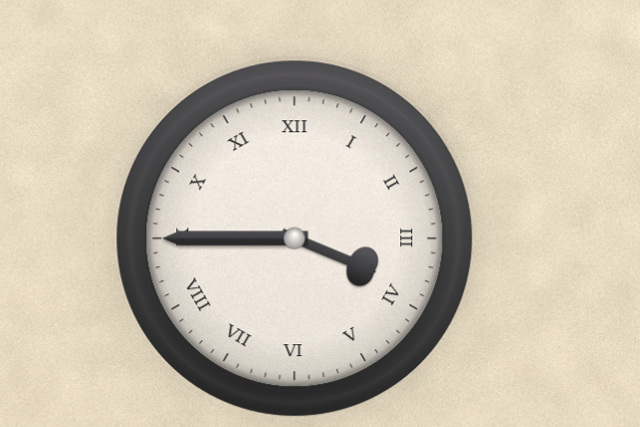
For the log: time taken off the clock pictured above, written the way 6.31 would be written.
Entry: 3.45
